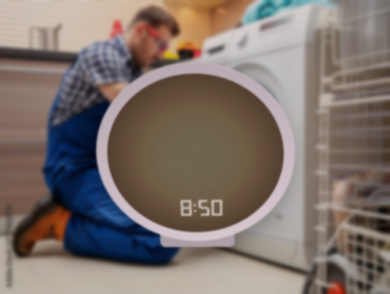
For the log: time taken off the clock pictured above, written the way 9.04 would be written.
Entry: 8.50
